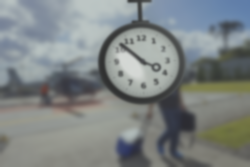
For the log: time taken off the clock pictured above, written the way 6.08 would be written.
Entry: 3.52
